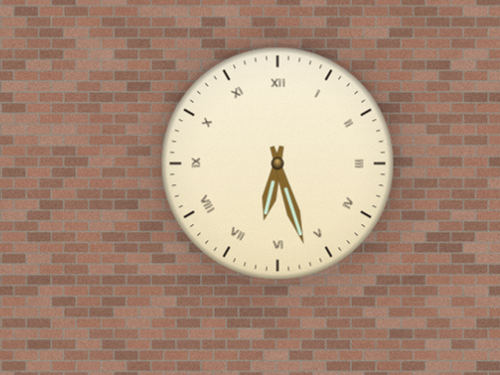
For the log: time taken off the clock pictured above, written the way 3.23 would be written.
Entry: 6.27
